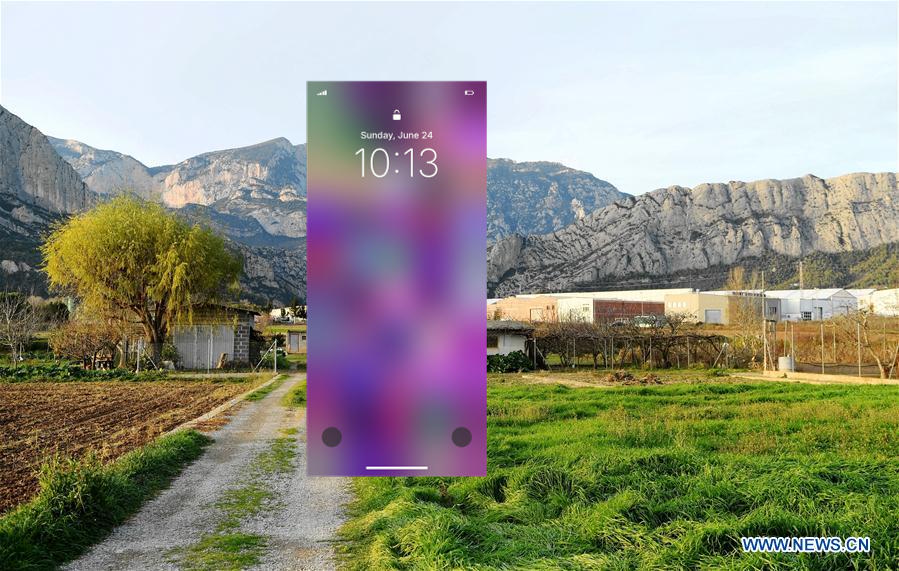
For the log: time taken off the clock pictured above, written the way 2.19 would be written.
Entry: 10.13
